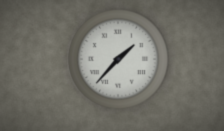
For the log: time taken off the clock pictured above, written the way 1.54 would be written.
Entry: 1.37
